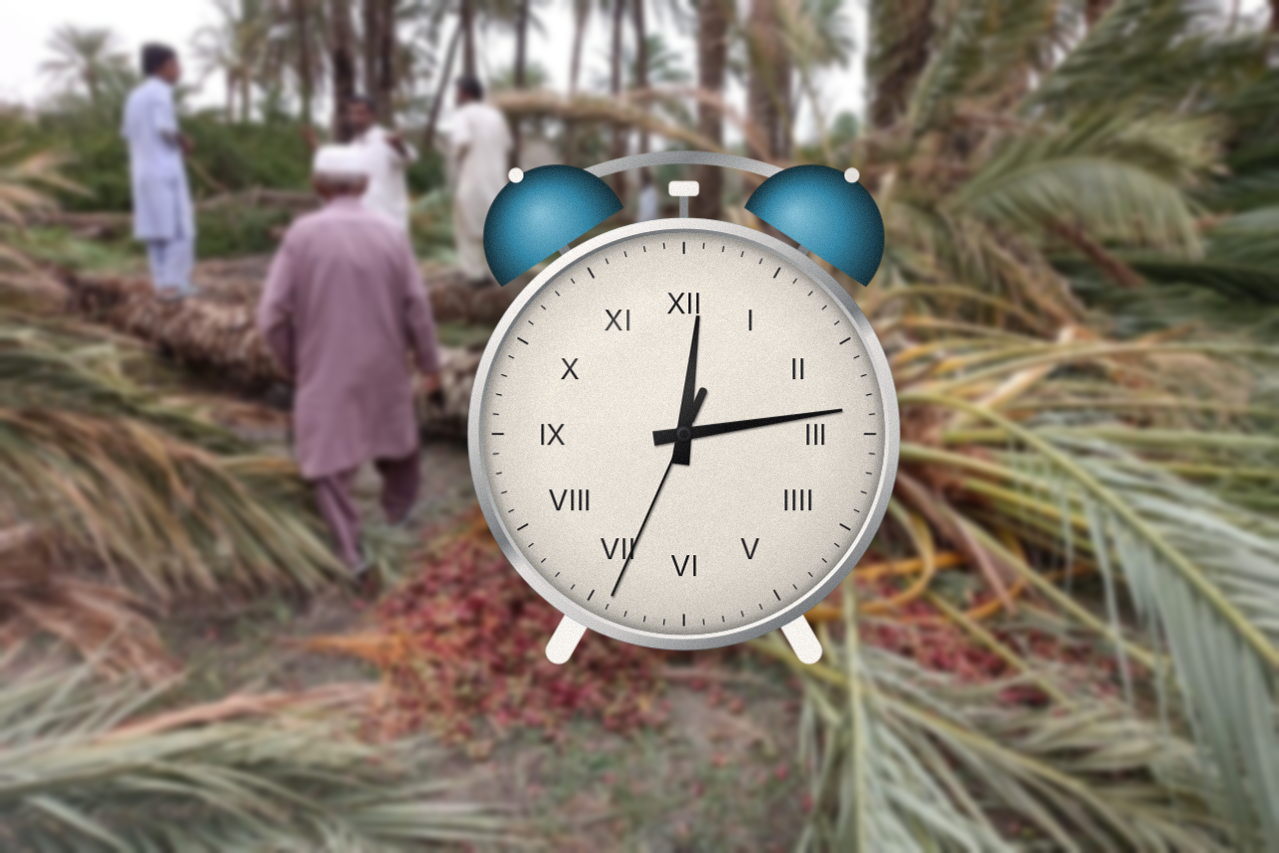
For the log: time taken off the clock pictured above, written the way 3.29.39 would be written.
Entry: 12.13.34
